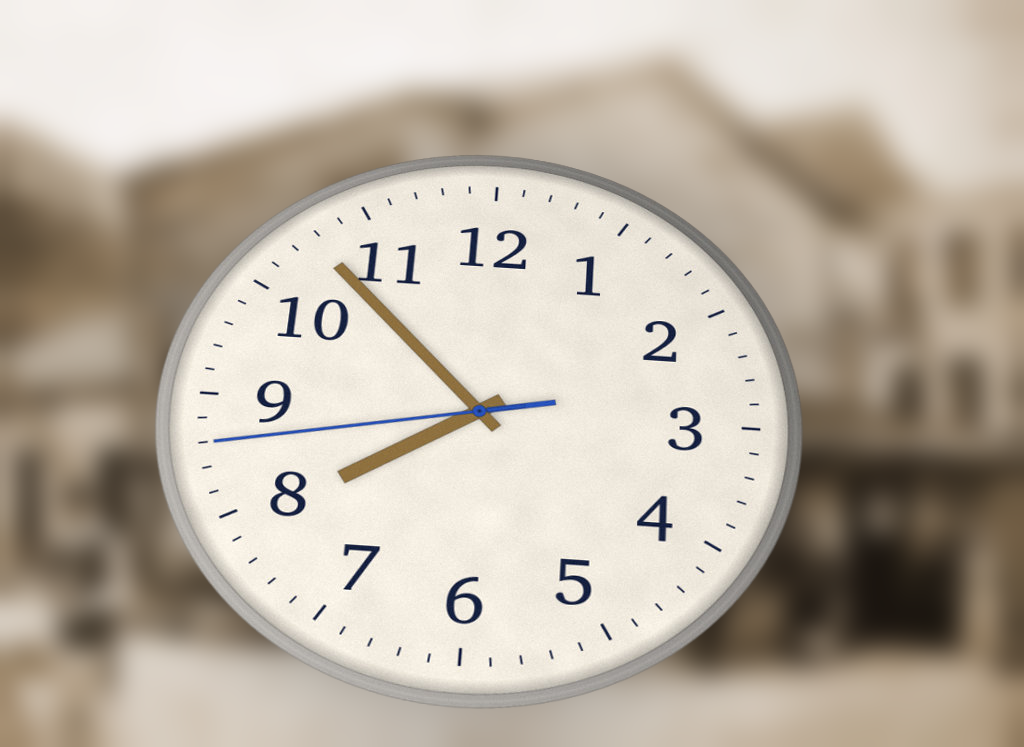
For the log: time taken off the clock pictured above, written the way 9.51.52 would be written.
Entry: 7.52.43
